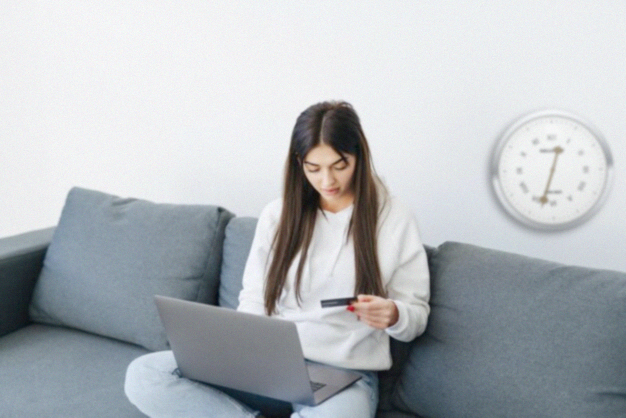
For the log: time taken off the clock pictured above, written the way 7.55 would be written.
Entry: 12.33
